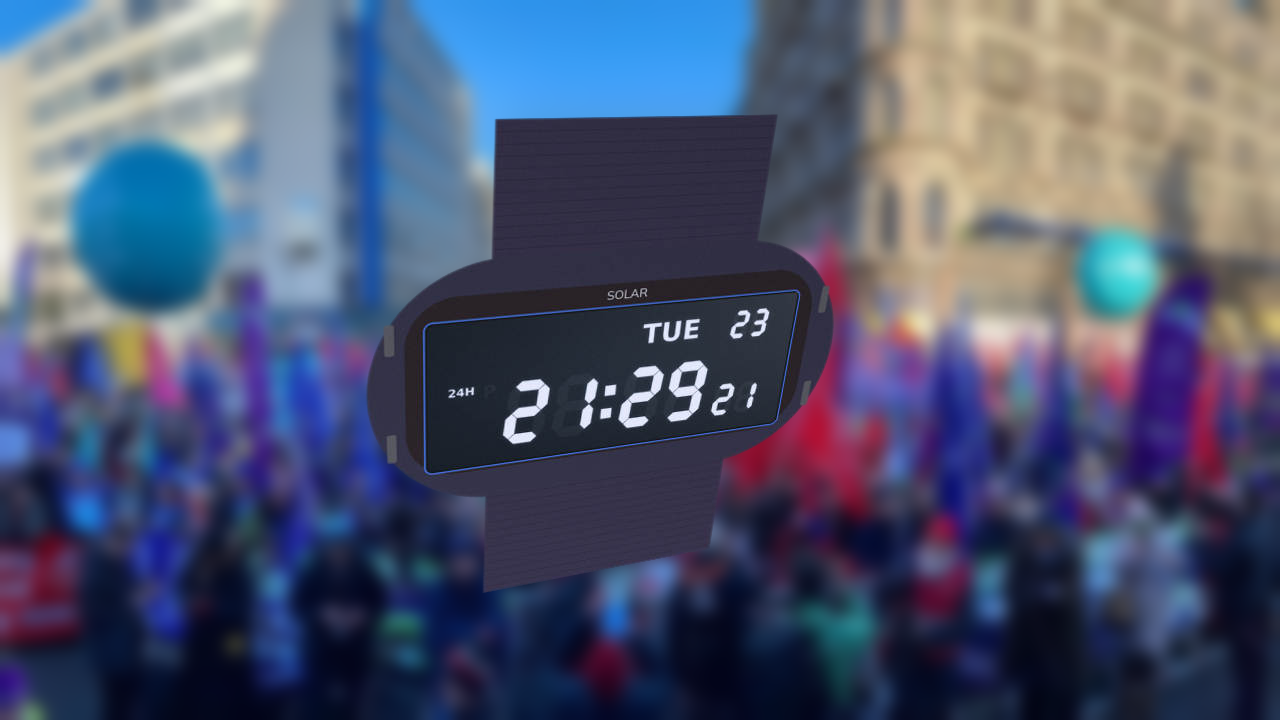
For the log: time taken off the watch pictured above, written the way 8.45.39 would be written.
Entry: 21.29.21
